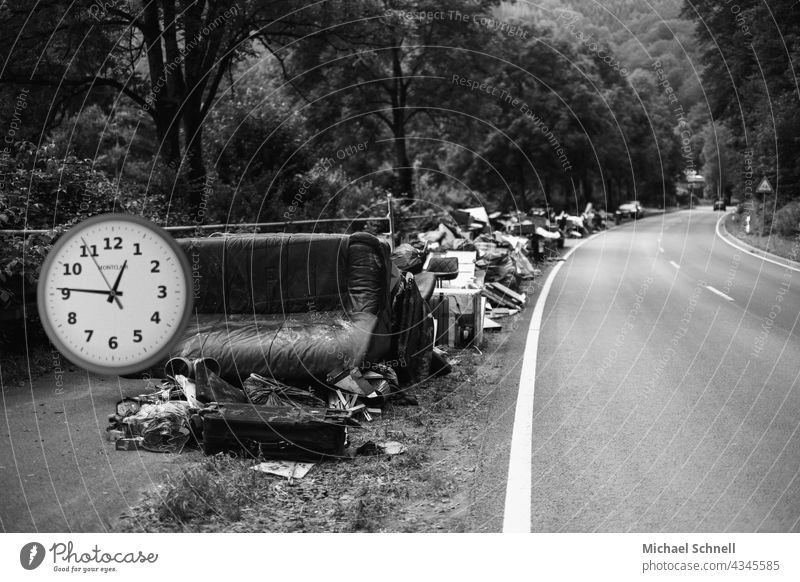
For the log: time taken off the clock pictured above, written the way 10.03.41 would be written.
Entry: 12.45.55
